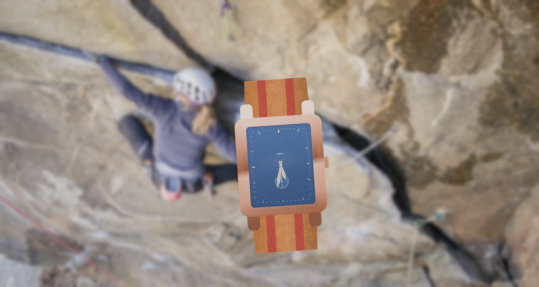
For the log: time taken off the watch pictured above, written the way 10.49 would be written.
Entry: 5.32
